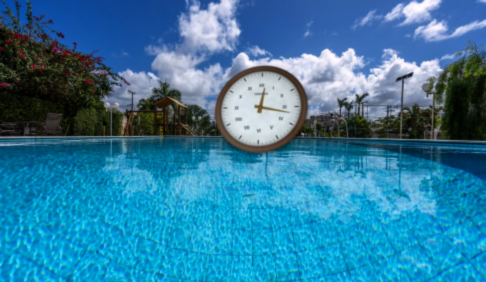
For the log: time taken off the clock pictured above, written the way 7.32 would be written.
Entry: 12.17
